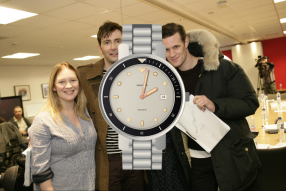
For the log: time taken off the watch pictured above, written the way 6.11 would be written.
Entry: 2.02
